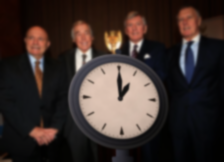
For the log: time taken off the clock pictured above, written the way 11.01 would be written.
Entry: 1.00
